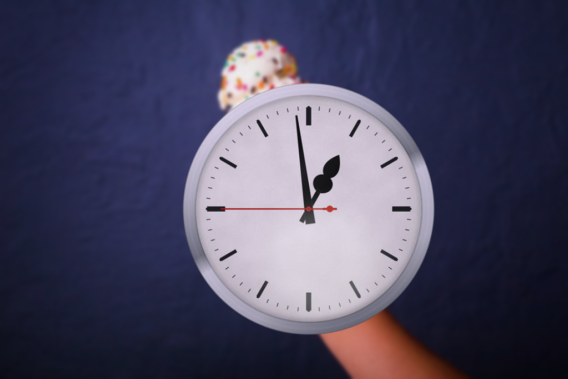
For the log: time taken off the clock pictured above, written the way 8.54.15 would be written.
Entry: 12.58.45
